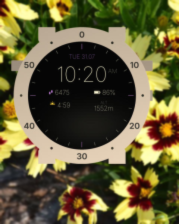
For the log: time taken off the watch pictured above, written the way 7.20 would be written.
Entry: 10.20
